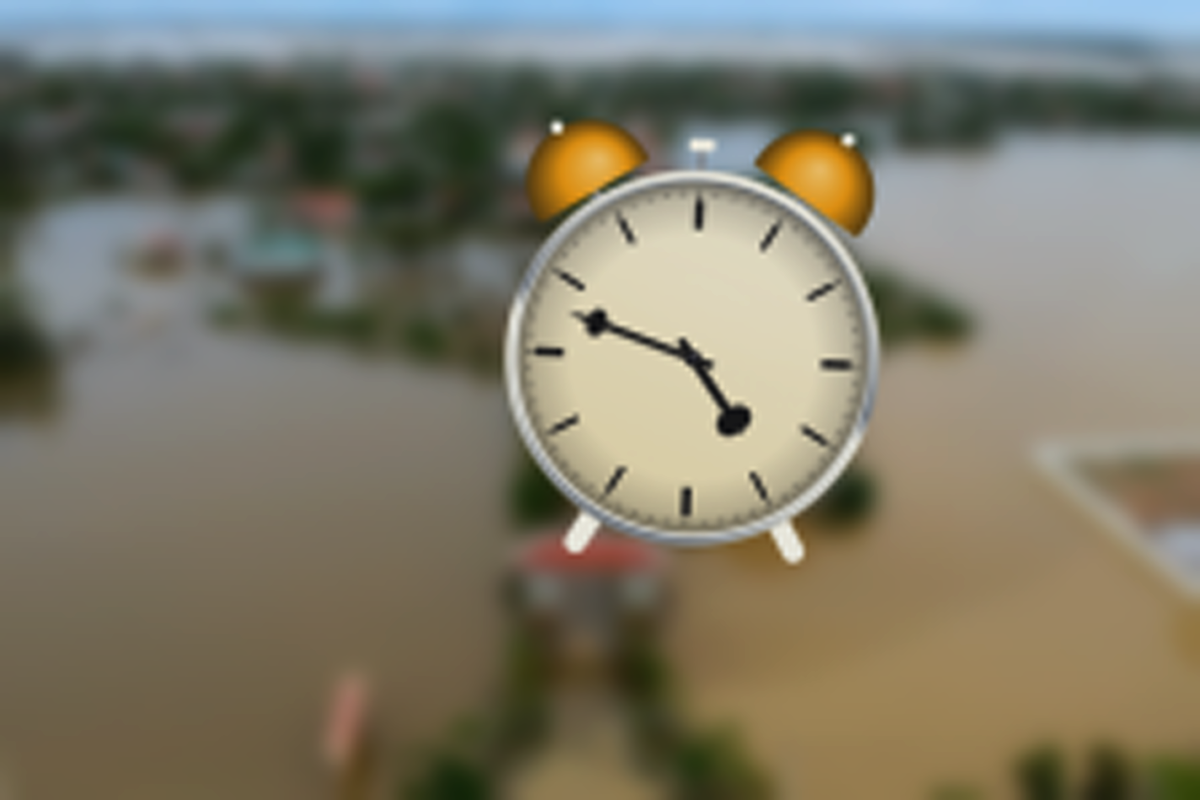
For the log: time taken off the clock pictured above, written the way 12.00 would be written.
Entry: 4.48
